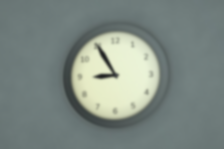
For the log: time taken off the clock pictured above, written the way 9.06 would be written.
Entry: 8.55
